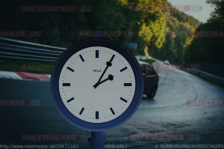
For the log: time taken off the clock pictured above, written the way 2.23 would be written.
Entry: 2.05
